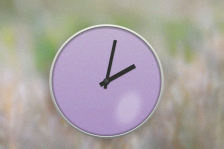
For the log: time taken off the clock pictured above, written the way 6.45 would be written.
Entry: 2.02
